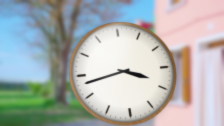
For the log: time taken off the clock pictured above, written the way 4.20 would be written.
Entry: 3.43
